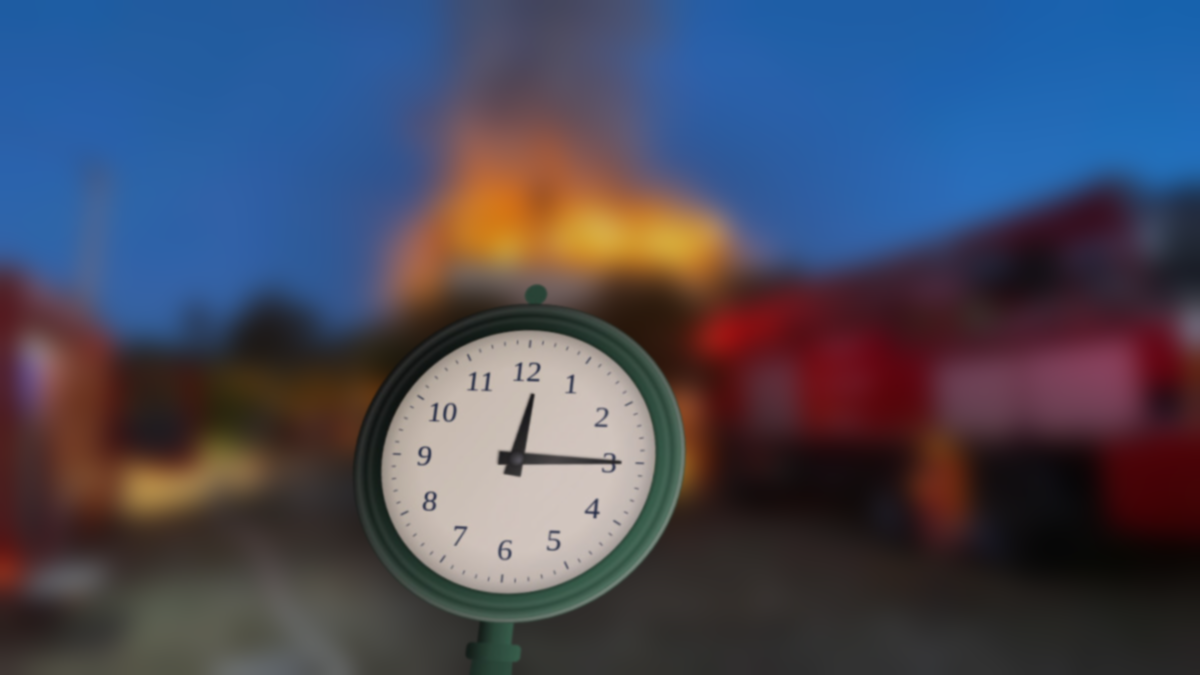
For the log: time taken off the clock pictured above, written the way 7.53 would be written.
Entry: 12.15
